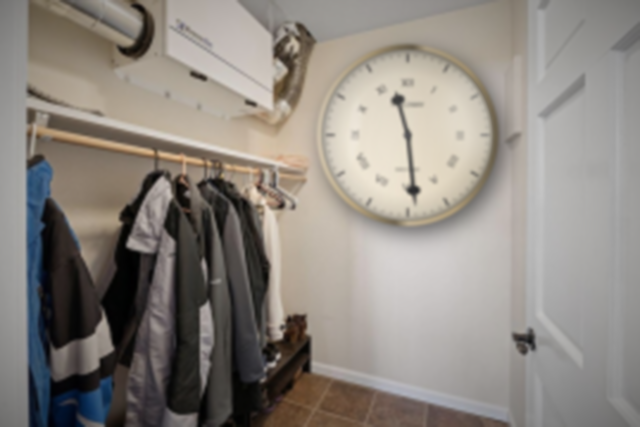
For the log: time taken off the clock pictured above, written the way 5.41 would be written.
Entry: 11.29
